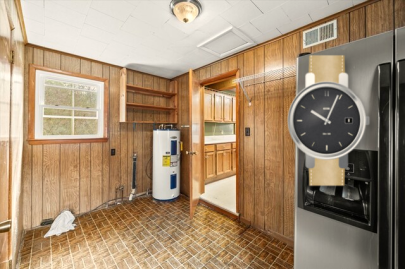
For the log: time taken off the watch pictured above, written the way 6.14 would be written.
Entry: 10.04
